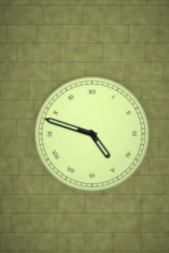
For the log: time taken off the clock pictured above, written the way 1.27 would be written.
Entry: 4.48
